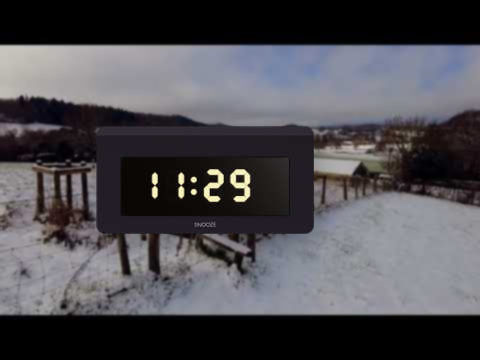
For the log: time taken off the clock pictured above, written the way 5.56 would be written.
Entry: 11.29
